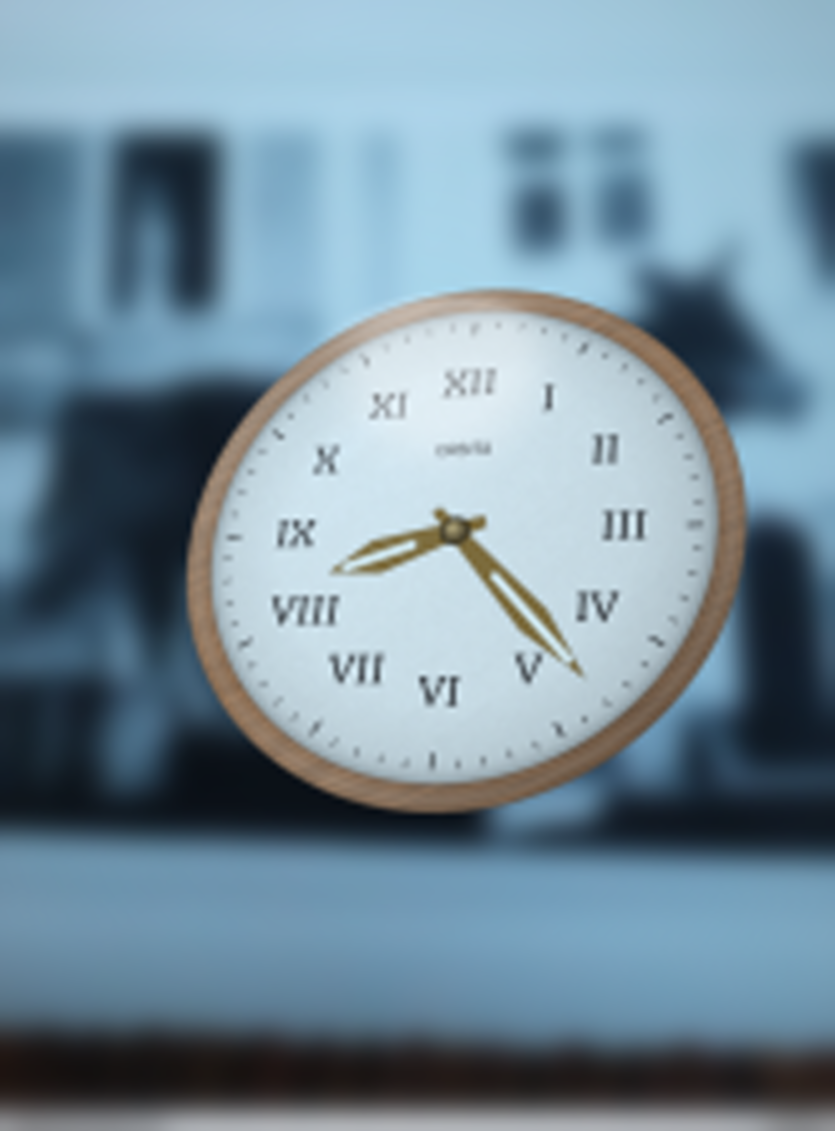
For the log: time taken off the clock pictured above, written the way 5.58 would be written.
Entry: 8.23
